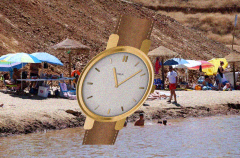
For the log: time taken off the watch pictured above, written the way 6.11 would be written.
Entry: 11.08
